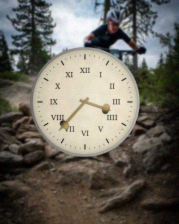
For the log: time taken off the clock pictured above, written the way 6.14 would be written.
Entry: 3.37
